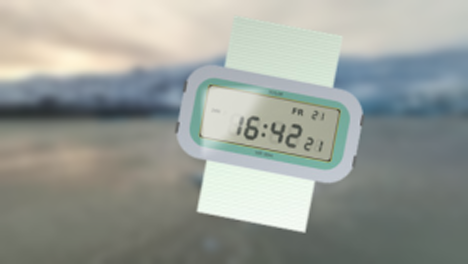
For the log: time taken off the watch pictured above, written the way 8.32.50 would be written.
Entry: 16.42.21
